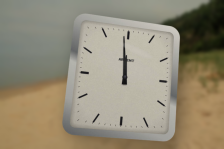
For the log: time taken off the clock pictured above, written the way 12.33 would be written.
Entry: 11.59
